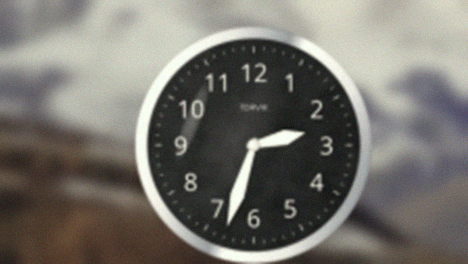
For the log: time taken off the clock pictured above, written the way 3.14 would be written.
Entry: 2.33
